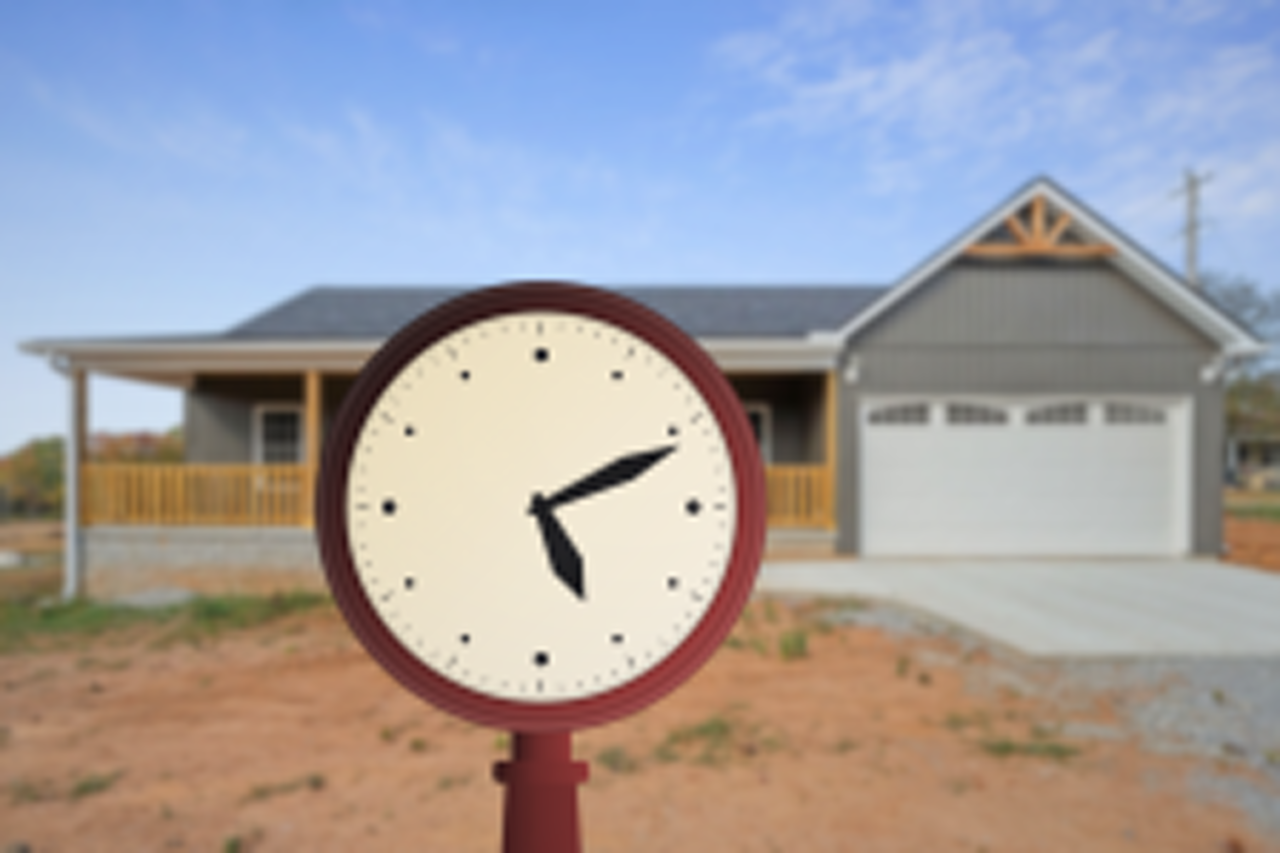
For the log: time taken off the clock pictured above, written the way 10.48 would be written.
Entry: 5.11
